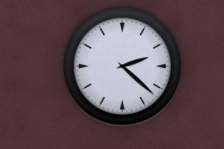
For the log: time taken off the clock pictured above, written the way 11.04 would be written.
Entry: 2.22
